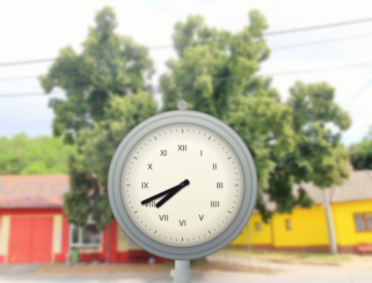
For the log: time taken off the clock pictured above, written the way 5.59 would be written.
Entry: 7.41
